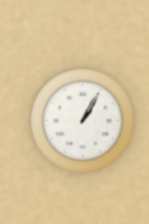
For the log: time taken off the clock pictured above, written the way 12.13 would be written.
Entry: 1.05
